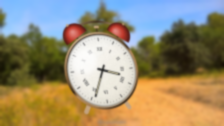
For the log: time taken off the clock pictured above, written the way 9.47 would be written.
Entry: 3.34
